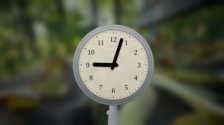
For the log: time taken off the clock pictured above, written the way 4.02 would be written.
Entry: 9.03
